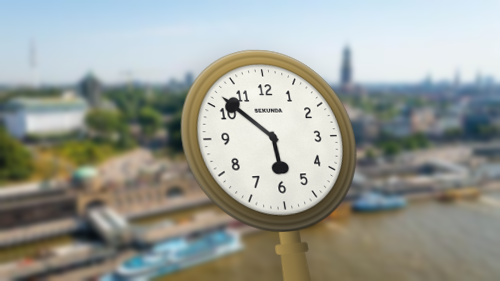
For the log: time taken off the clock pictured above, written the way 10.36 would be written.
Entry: 5.52
